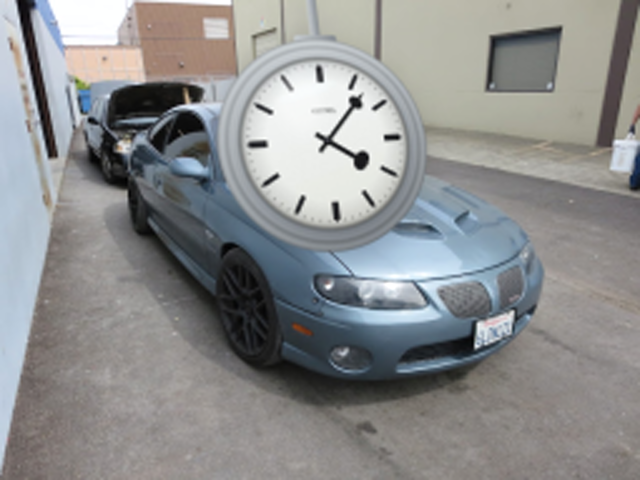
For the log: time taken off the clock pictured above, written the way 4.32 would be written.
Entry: 4.07
